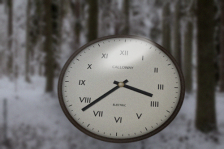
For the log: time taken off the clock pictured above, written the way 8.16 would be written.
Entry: 3.38
